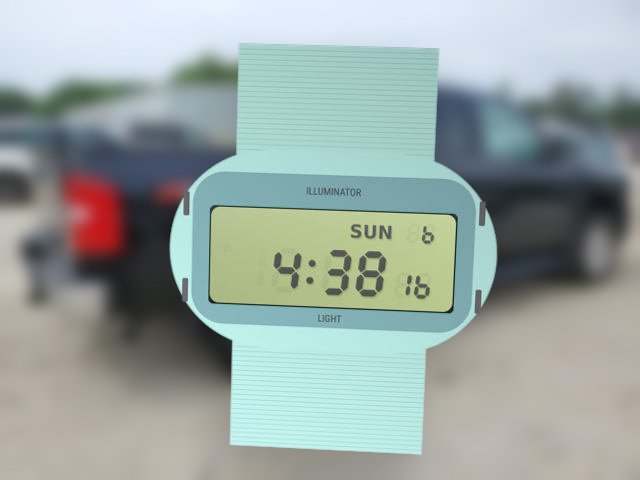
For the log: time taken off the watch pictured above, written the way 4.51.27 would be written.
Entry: 4.38.16
